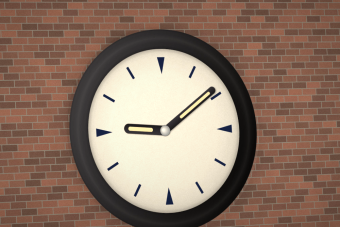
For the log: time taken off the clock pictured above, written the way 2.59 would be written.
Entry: 9.09
